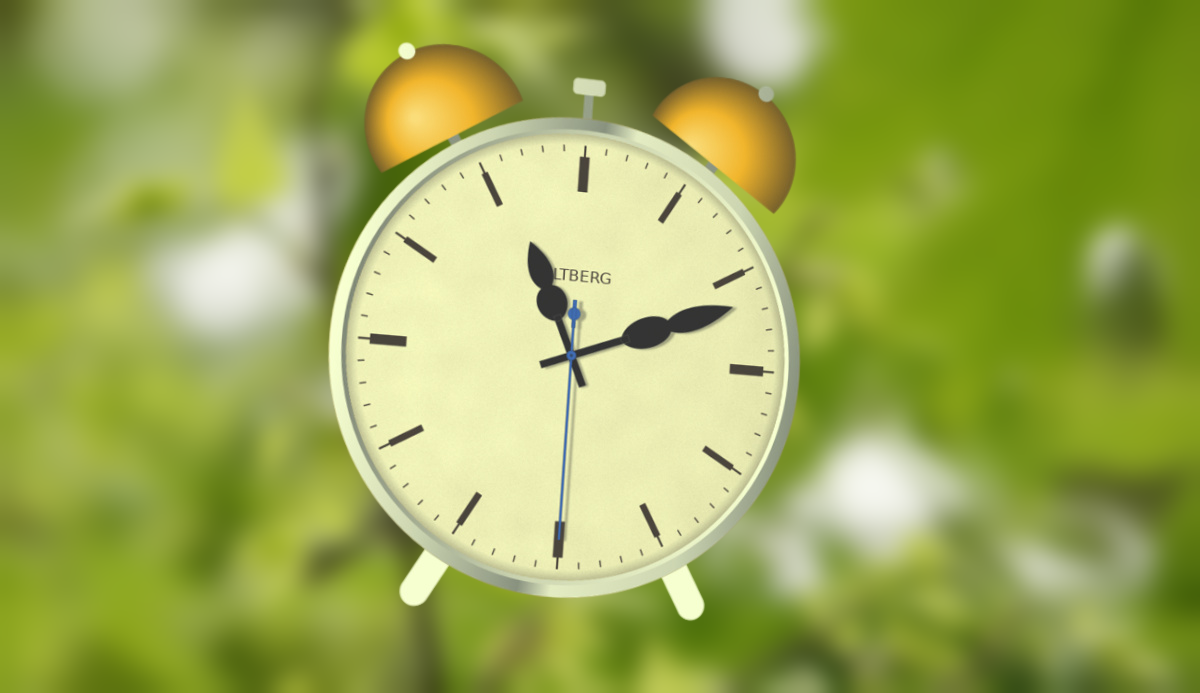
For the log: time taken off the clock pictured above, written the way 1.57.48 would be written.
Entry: 11.11.30
